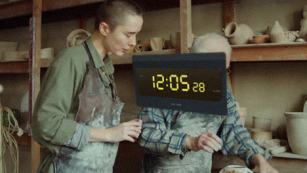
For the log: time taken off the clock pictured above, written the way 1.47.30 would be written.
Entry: 12.05.28
